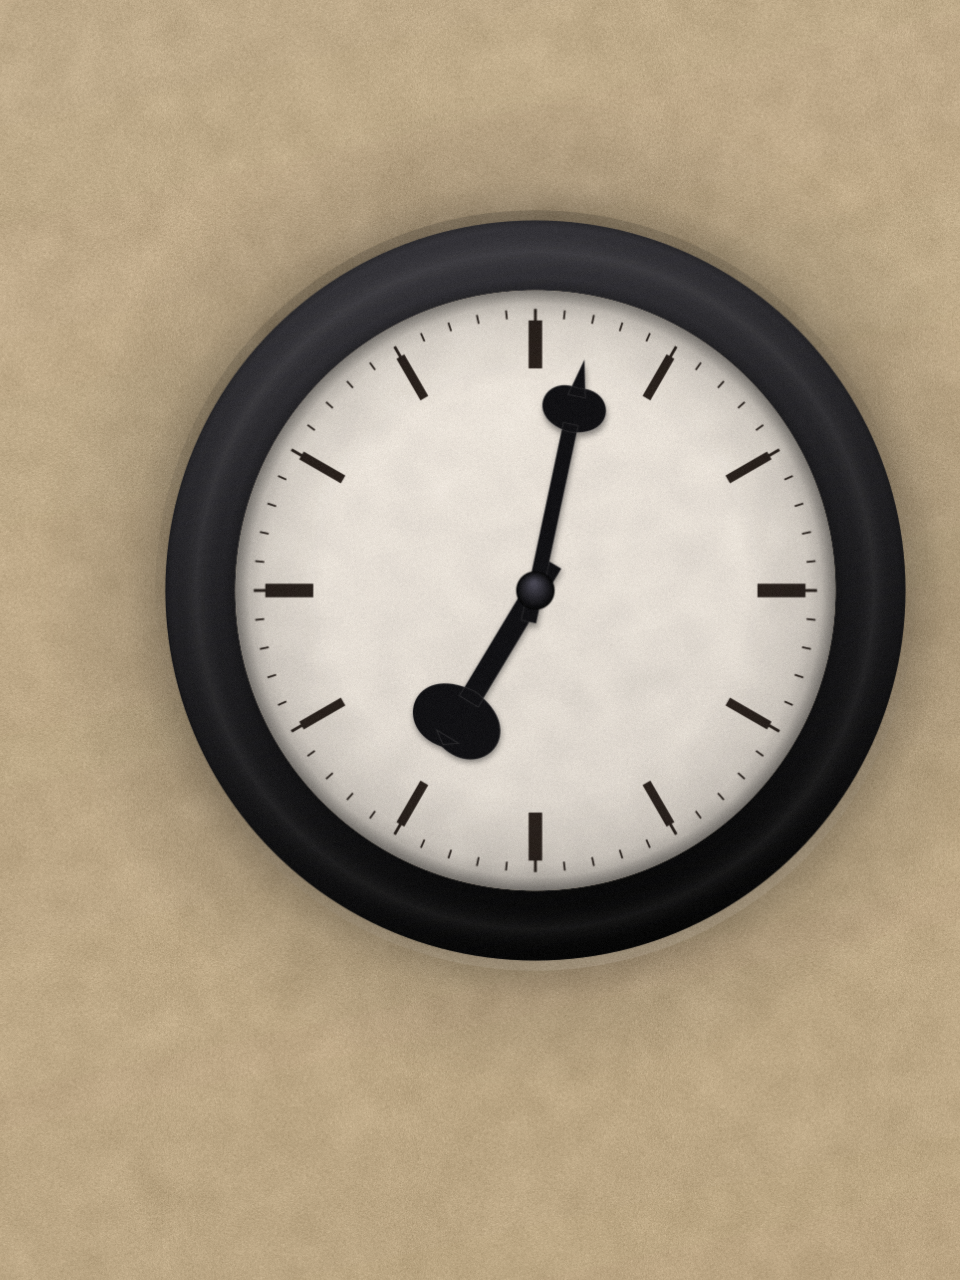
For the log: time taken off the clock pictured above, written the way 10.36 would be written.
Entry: 7.02
